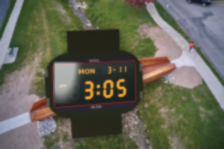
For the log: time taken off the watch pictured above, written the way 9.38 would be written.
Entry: 3.05
